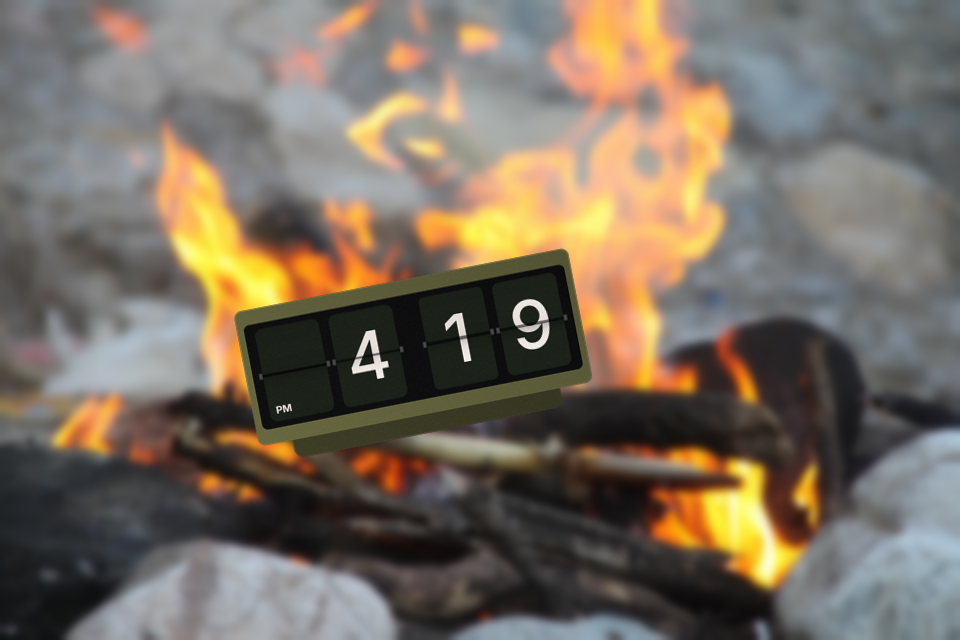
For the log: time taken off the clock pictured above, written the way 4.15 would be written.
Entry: 4.19
